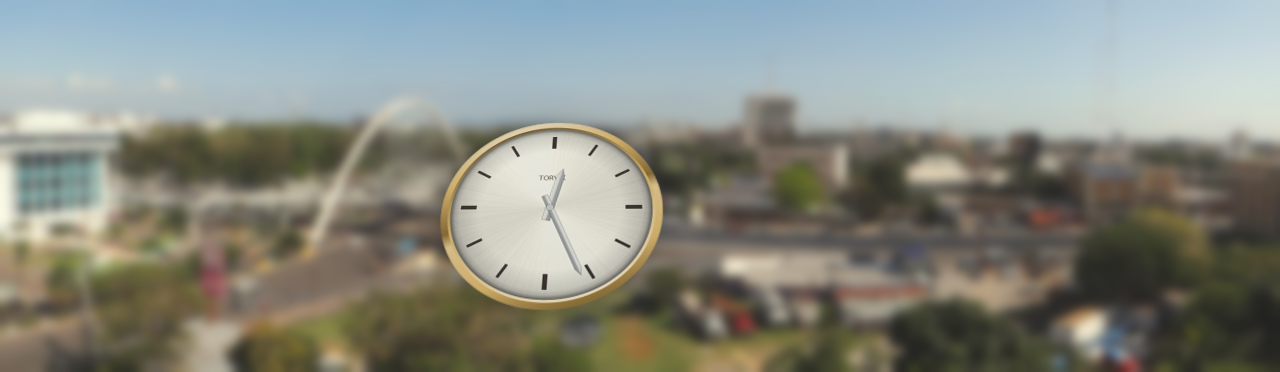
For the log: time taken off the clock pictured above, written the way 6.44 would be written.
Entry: 12.26
